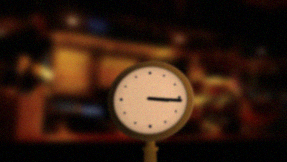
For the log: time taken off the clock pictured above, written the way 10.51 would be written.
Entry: 3.16
